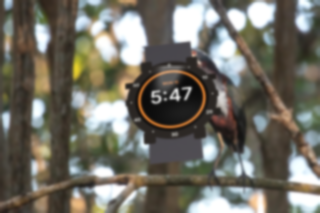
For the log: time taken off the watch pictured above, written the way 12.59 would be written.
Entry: 5.47
